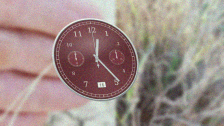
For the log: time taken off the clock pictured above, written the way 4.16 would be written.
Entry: 12.24
